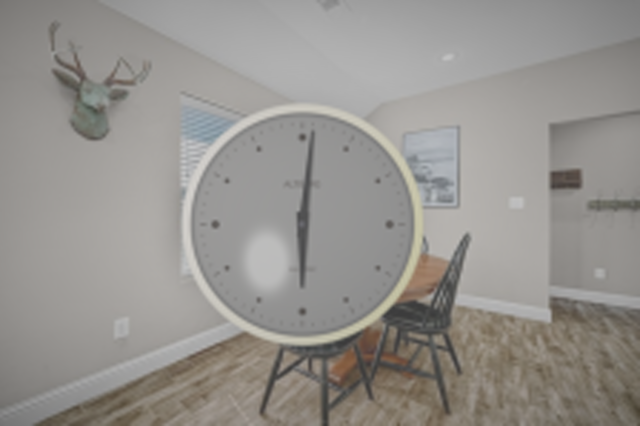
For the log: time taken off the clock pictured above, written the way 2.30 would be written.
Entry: 6.01
